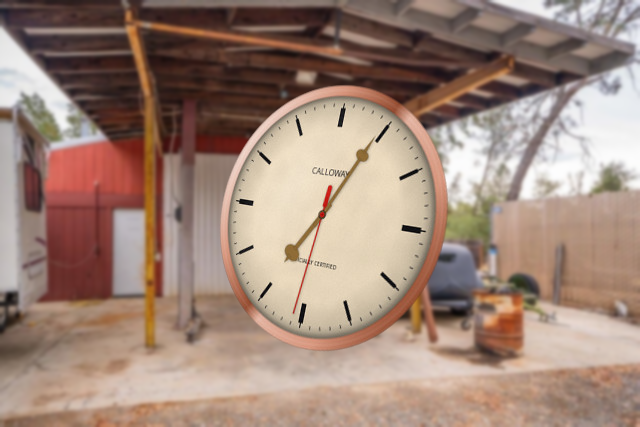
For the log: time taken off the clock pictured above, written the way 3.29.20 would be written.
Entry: 7.04.31
